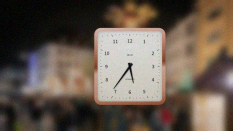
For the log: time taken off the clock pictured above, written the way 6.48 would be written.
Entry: 5.36
